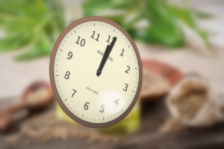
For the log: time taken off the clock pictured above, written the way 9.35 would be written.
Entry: 12.01
